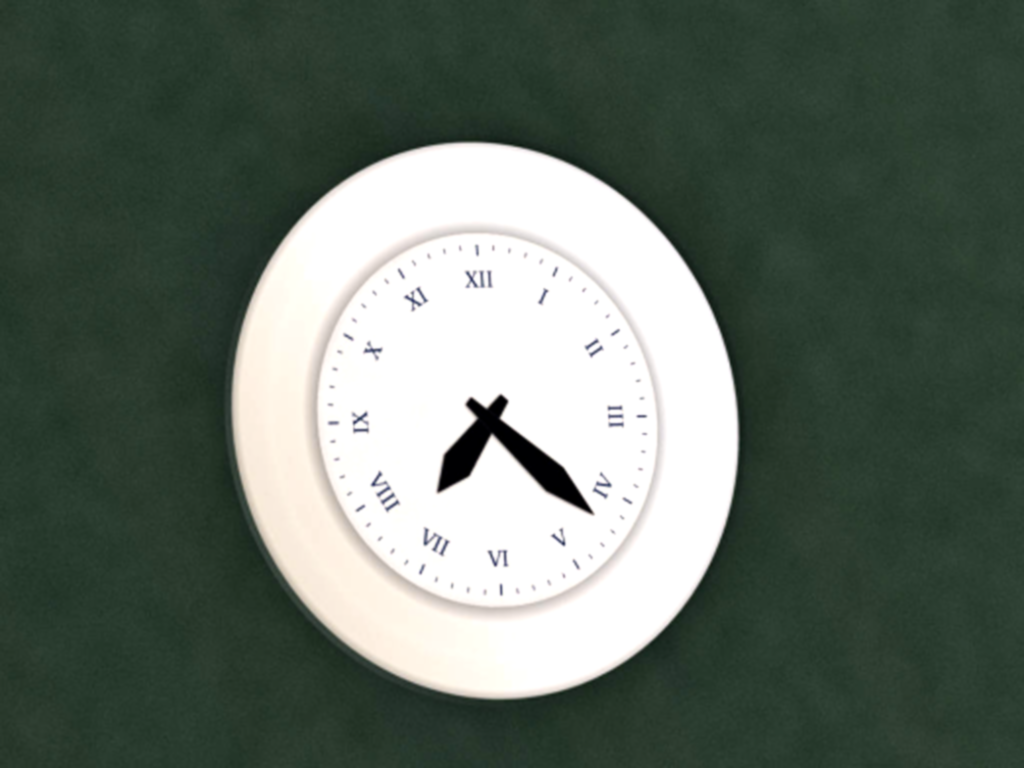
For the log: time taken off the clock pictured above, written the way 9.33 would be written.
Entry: 7.22
